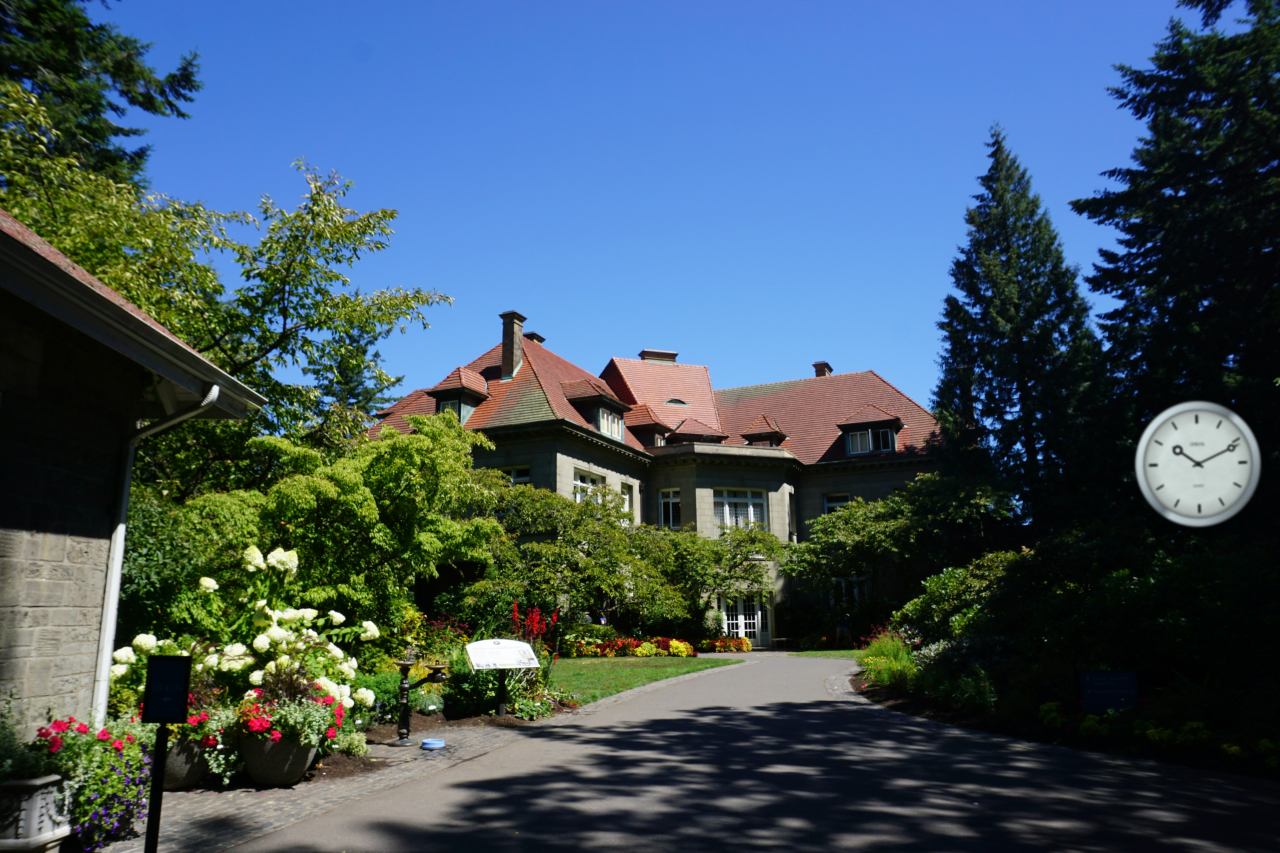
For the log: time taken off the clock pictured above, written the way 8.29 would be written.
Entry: 10.11
